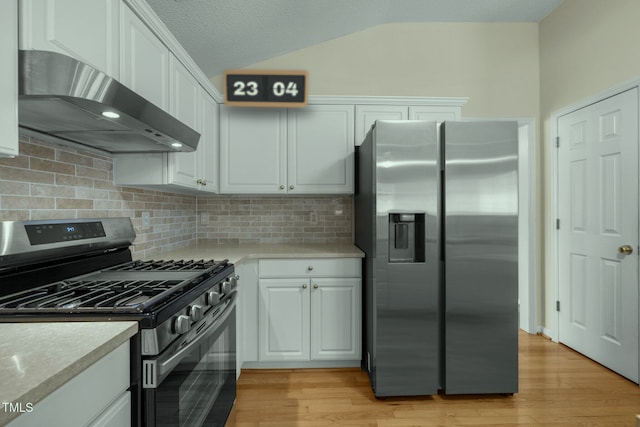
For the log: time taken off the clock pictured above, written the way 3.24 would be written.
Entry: 23.04
